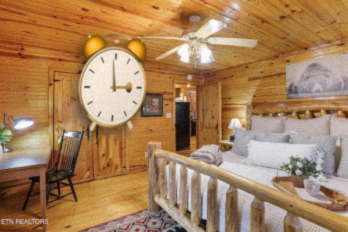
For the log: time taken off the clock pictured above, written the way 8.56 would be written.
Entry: 2.59
